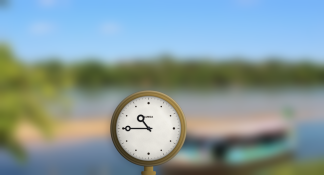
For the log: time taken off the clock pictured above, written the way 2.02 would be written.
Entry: 10.45
